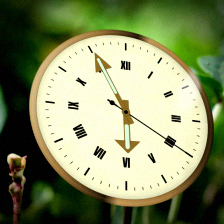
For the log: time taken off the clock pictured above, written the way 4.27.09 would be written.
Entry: 5.55.20
